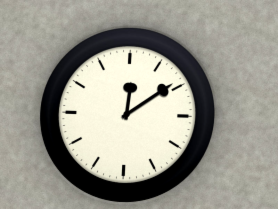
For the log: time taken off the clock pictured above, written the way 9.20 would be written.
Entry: 12.09
